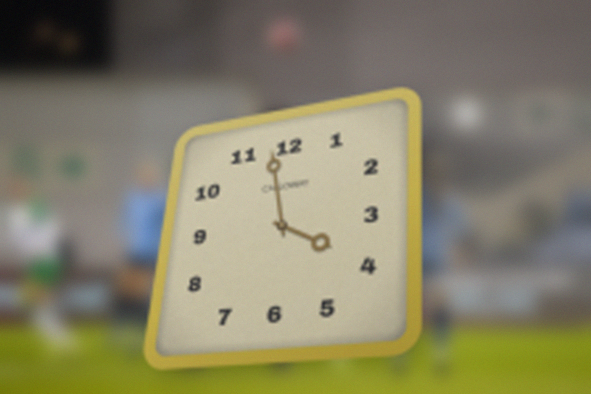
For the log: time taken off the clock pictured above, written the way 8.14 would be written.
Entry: 3.58
